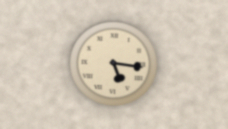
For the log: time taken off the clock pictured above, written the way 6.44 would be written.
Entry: 5.16
